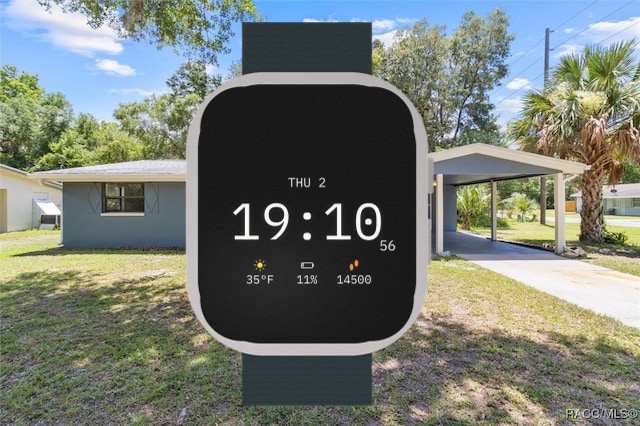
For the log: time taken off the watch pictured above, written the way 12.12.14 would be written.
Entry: 19.10.56
